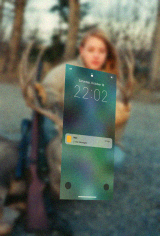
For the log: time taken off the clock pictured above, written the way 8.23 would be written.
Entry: 22.02
